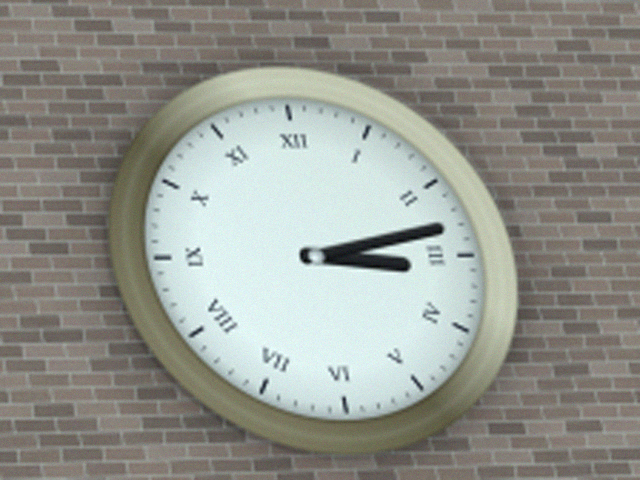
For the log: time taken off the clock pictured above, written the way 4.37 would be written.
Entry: 3.13
